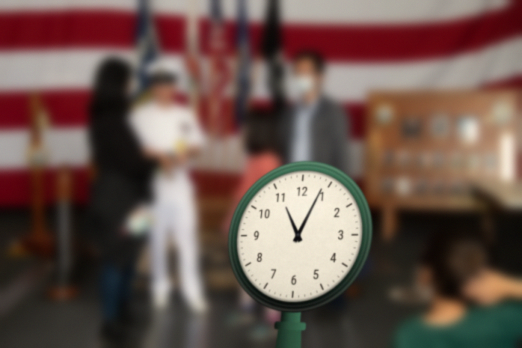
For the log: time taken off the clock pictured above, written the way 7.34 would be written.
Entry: 11.04
